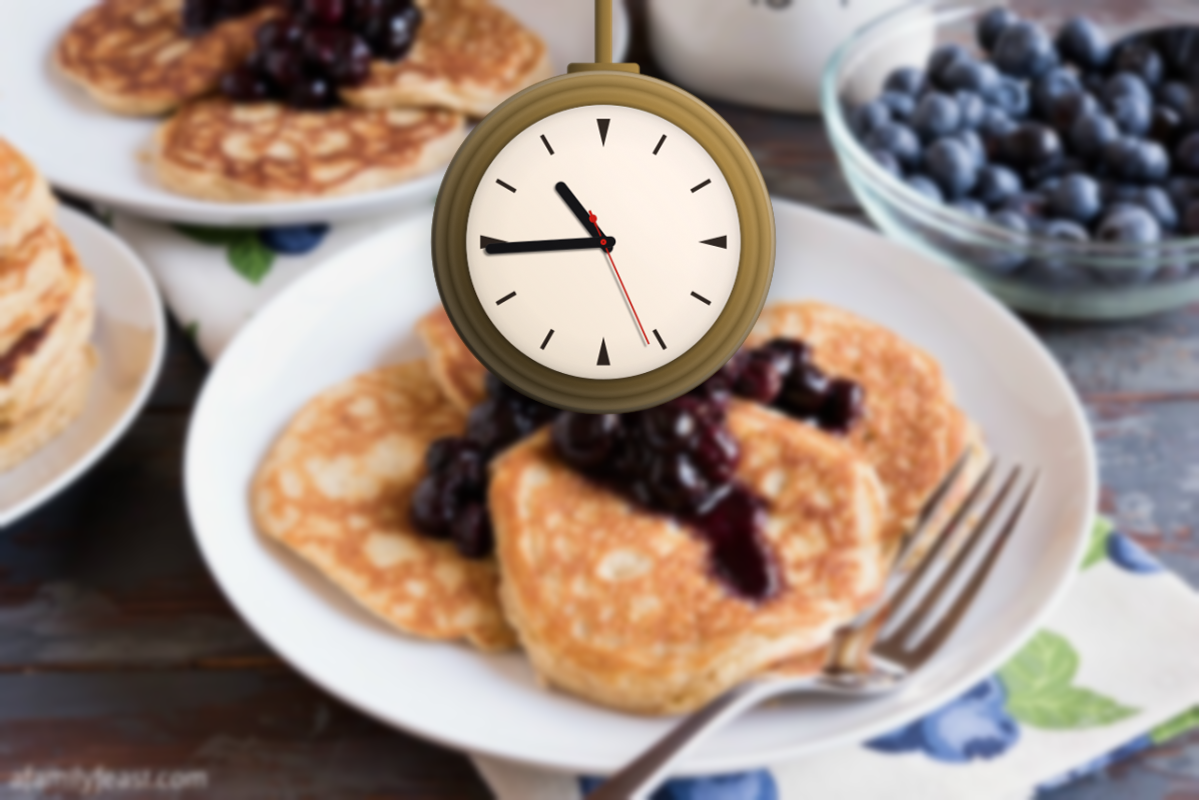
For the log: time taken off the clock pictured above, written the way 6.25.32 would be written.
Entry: 10.44.26
